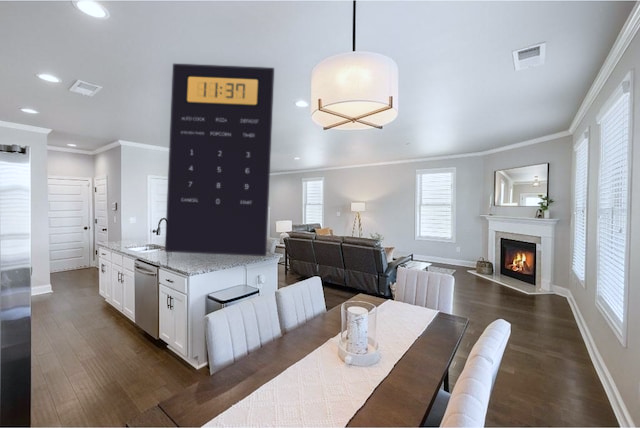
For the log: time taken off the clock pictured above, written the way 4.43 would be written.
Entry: 11.37
